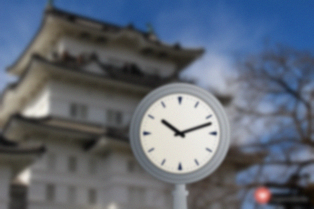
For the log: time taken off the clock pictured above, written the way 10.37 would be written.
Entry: 10.12
